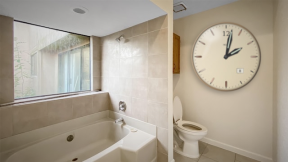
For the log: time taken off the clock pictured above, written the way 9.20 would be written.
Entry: 2.02
